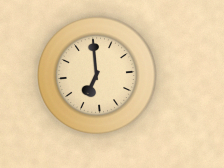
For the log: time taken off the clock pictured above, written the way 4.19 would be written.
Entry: 7.00
